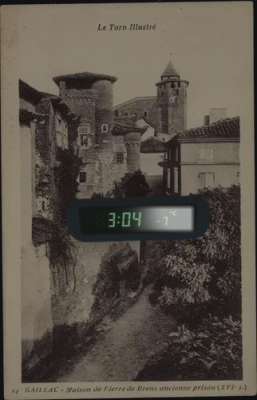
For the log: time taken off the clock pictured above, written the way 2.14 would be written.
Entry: 3.04
